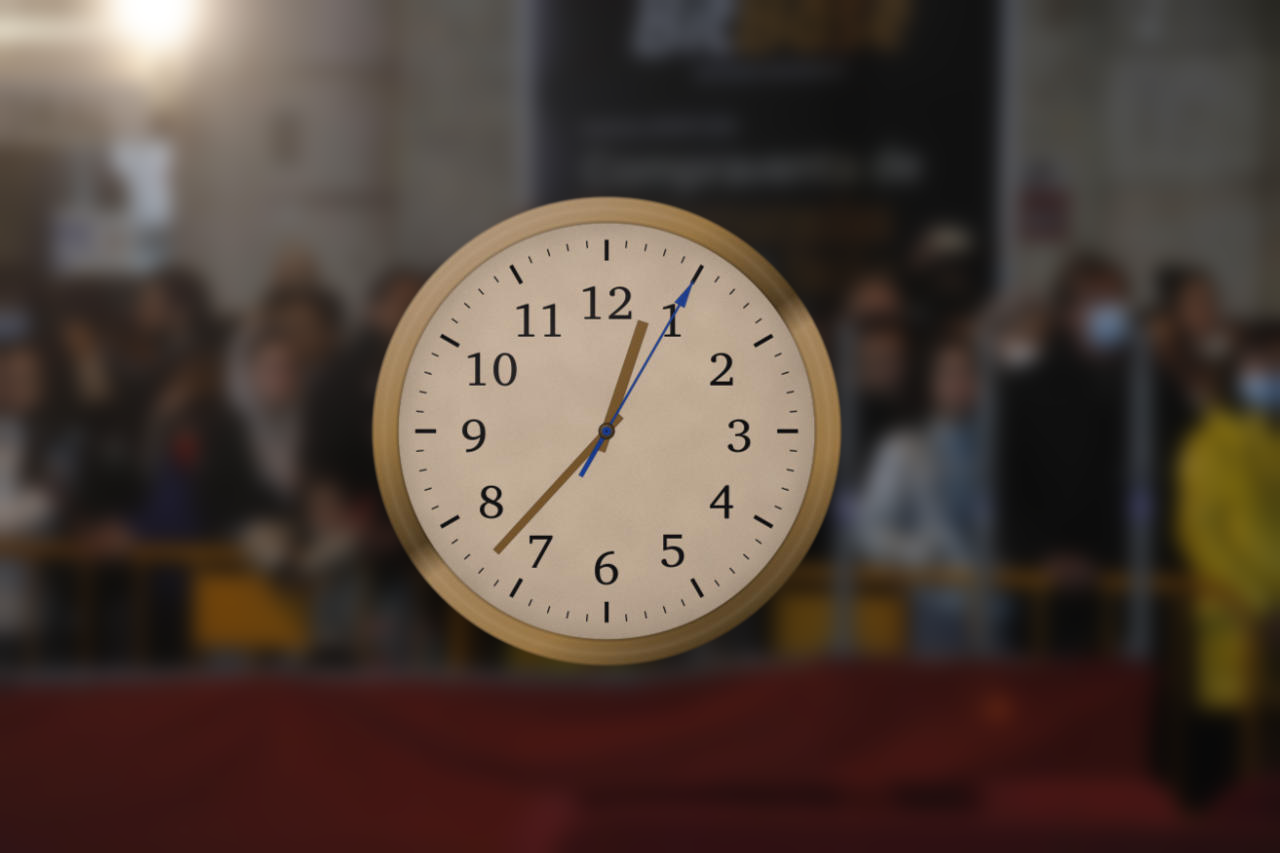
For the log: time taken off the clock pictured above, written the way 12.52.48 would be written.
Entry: 12.37.05
